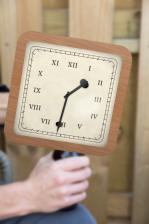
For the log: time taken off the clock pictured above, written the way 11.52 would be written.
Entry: 1.31
